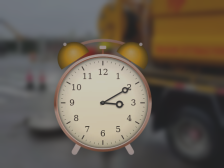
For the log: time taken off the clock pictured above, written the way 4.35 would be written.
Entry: 3.10
